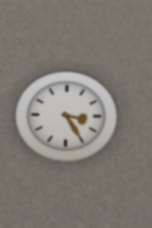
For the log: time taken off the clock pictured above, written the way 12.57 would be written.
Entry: 3.25
